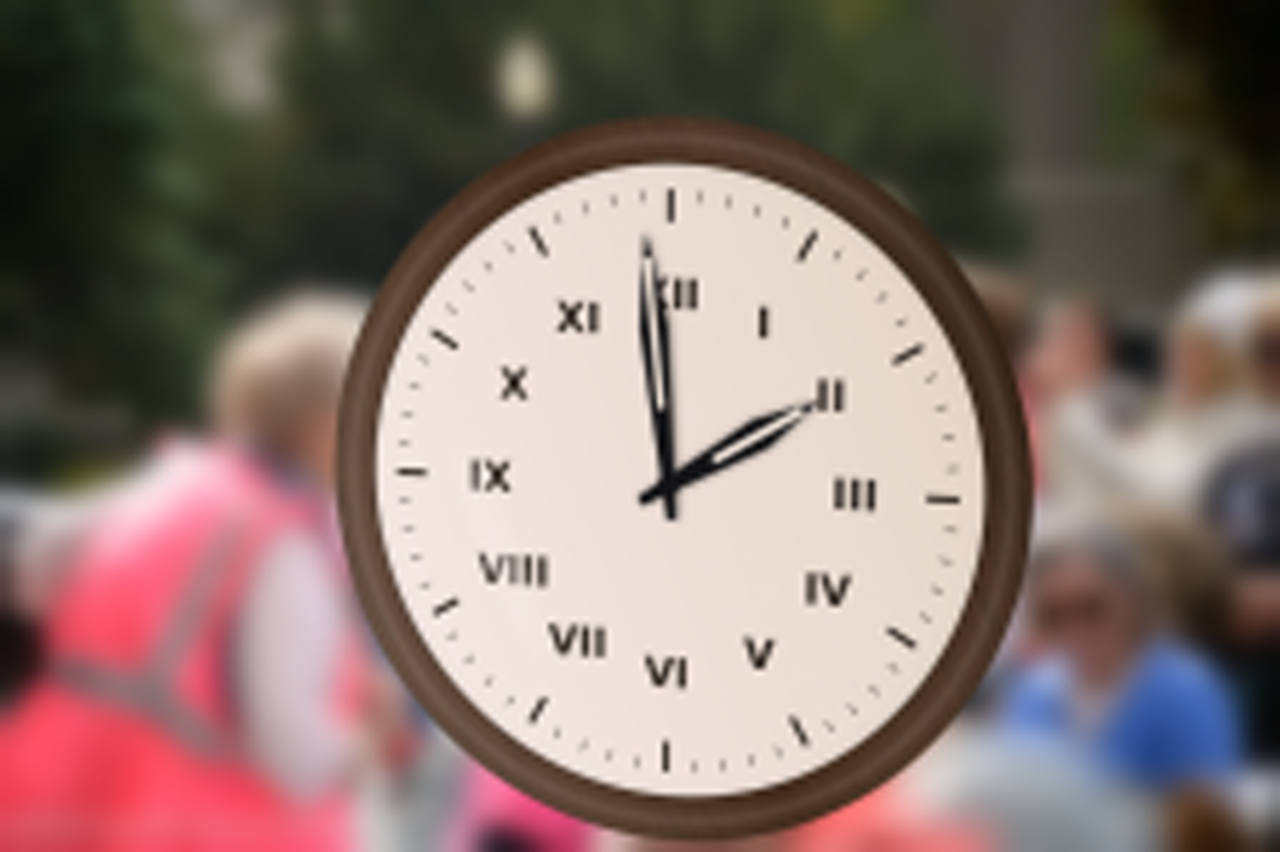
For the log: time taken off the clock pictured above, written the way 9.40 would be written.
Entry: 1.59
